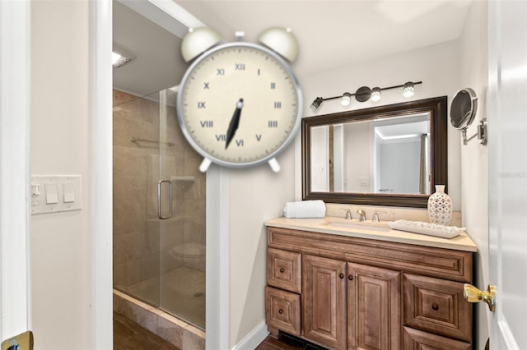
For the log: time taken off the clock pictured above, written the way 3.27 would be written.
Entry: 6.33
